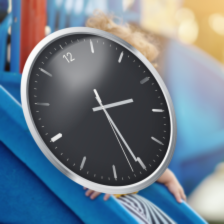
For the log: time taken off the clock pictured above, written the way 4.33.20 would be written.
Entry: 3.30.32
